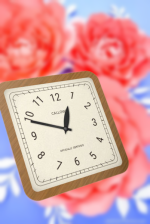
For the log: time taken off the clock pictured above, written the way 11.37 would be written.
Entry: 12.49
